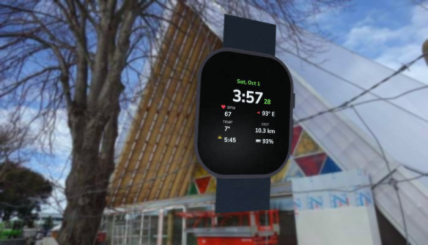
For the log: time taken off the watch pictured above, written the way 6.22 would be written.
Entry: 3.57
